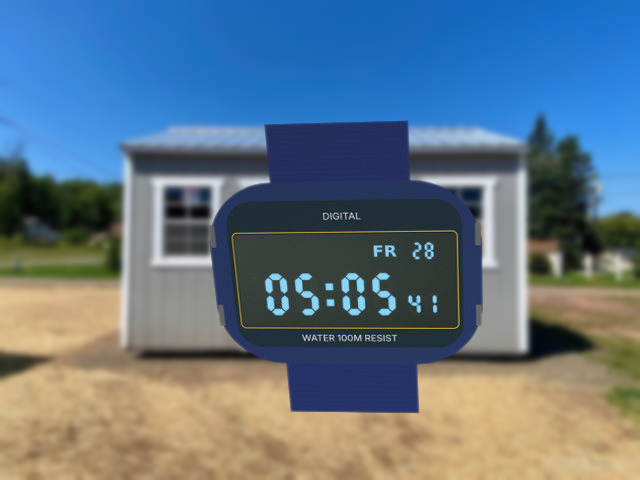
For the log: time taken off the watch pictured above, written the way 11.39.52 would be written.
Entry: 5.05.41
